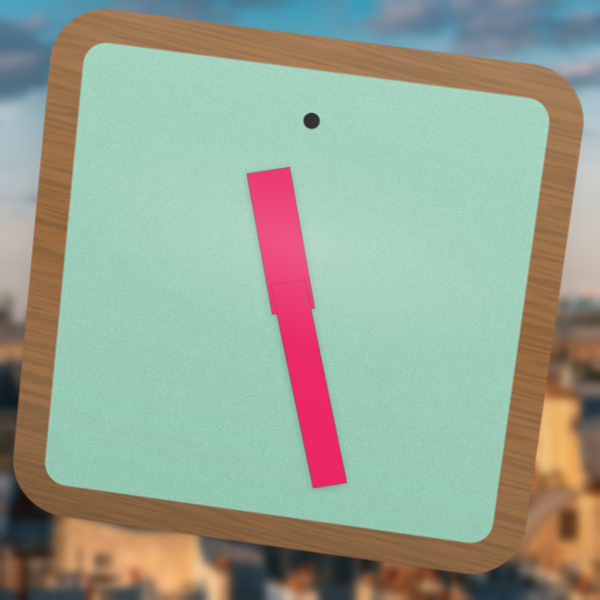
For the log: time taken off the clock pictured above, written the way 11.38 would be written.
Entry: 11.27
